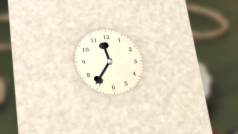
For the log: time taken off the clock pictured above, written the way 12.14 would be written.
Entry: 11.36
